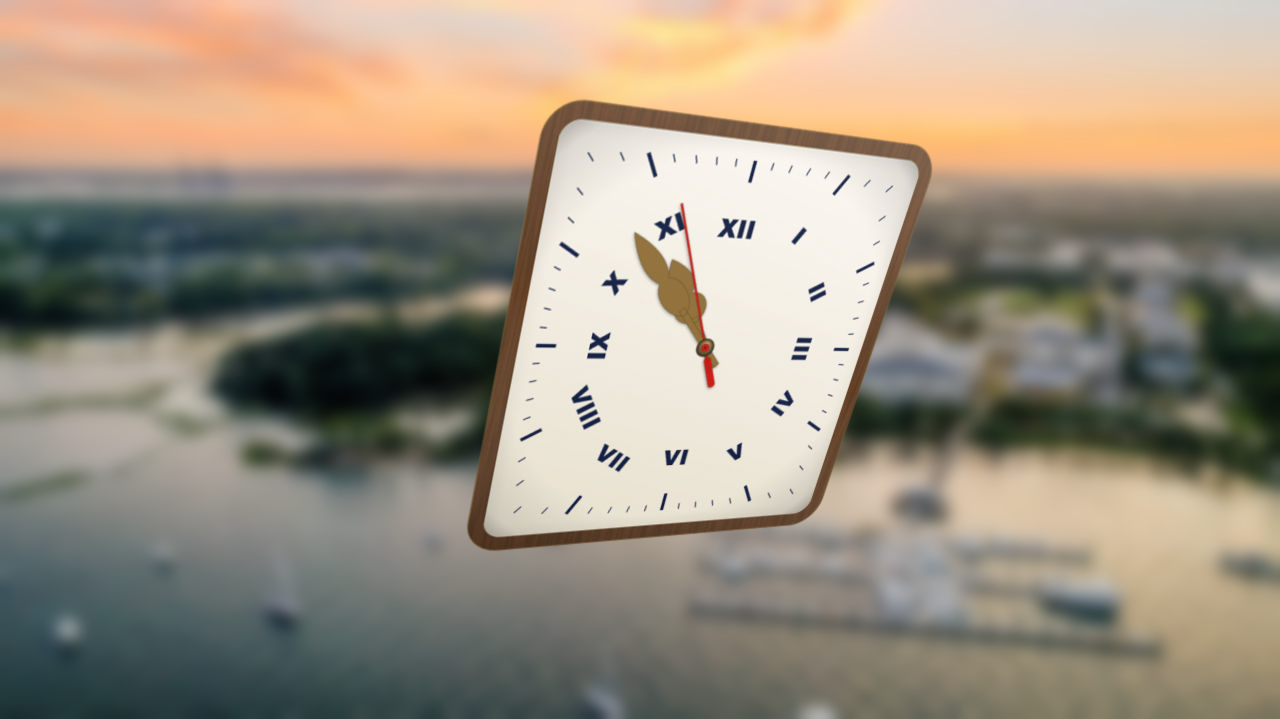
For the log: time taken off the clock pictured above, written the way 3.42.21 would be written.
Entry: 10.52.56
